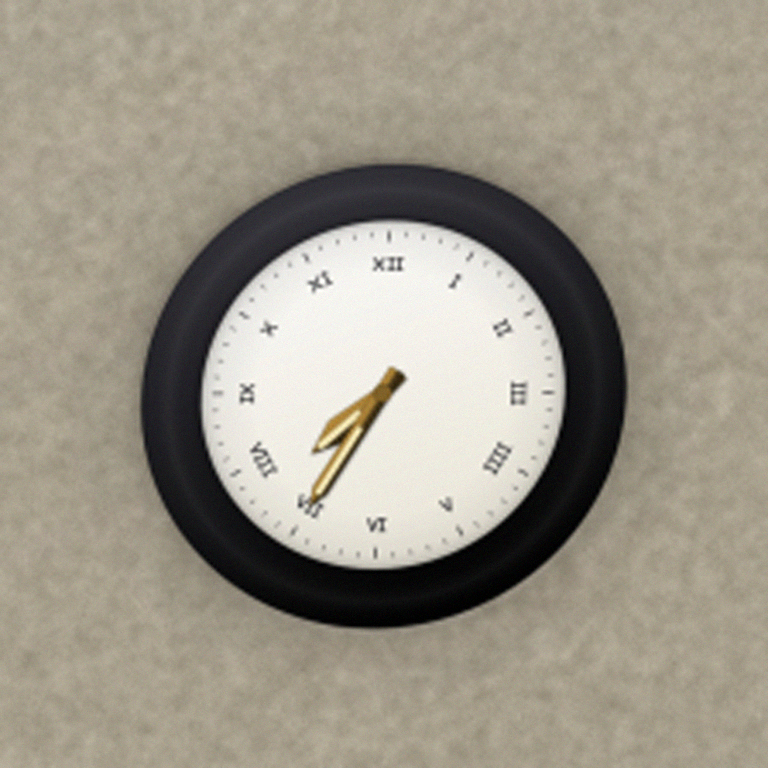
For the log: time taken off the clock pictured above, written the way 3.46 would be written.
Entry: 7.35
